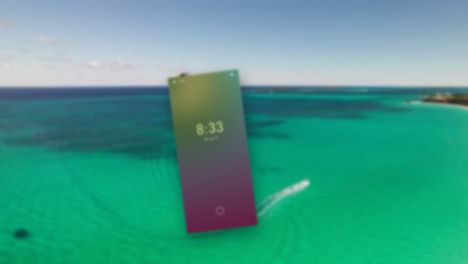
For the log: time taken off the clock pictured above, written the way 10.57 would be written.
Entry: 8.33
